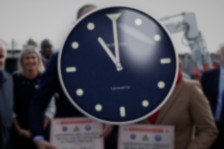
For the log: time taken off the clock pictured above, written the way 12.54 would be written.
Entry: 11.00
